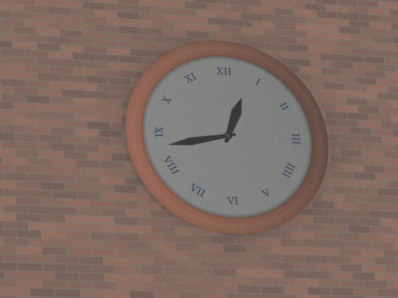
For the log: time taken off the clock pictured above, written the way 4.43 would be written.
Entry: 12.43
